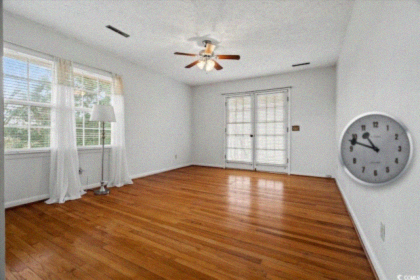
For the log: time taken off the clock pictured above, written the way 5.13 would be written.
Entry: 10.48
